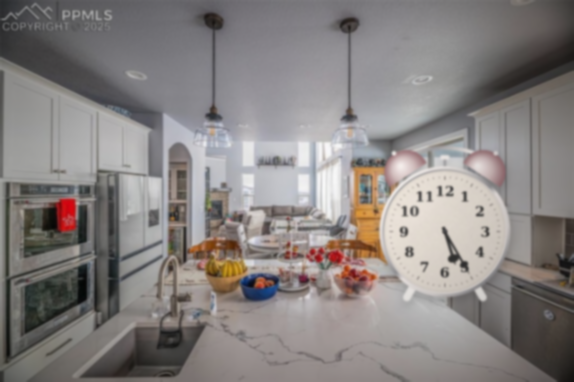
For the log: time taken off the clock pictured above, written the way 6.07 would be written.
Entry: 5.25
